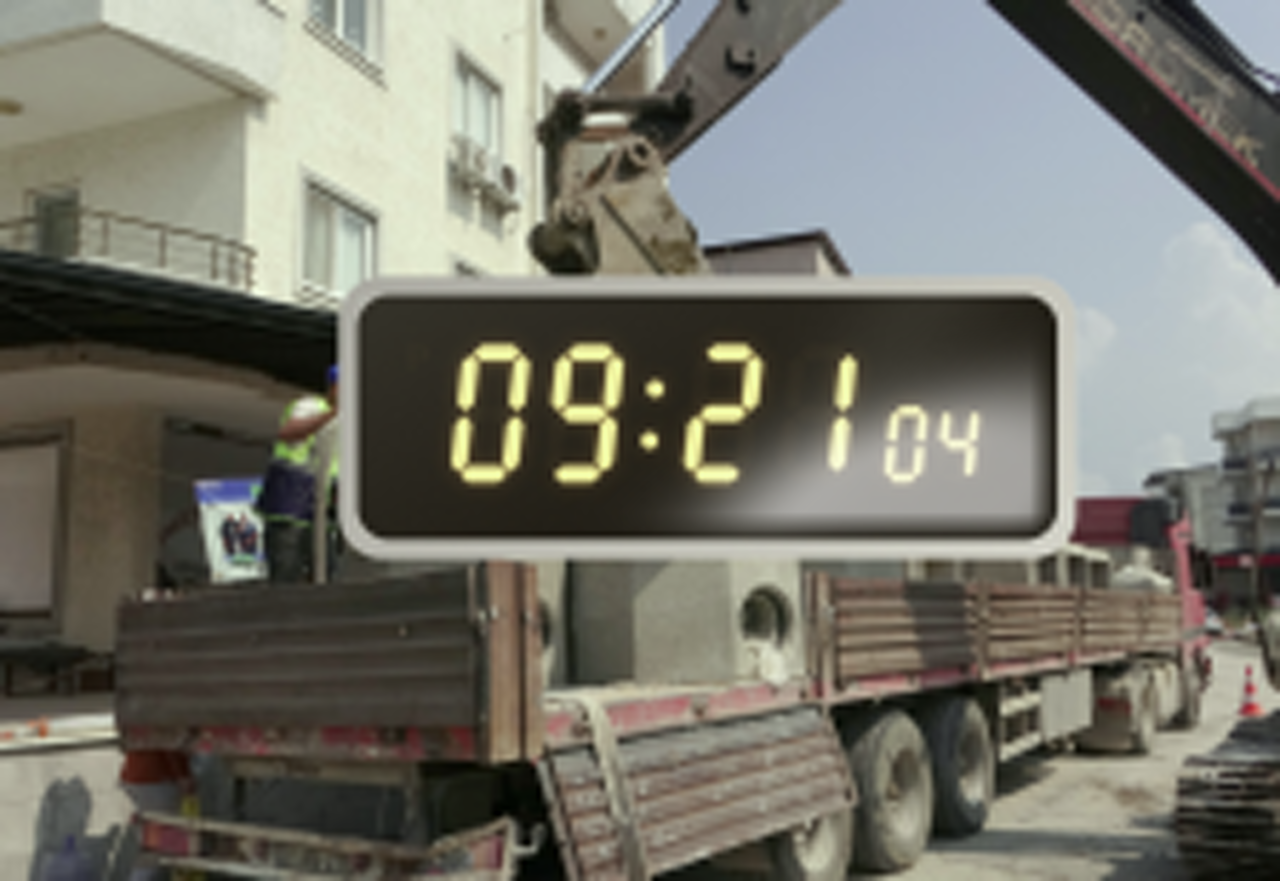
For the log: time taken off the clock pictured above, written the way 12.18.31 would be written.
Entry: 9.21.04
